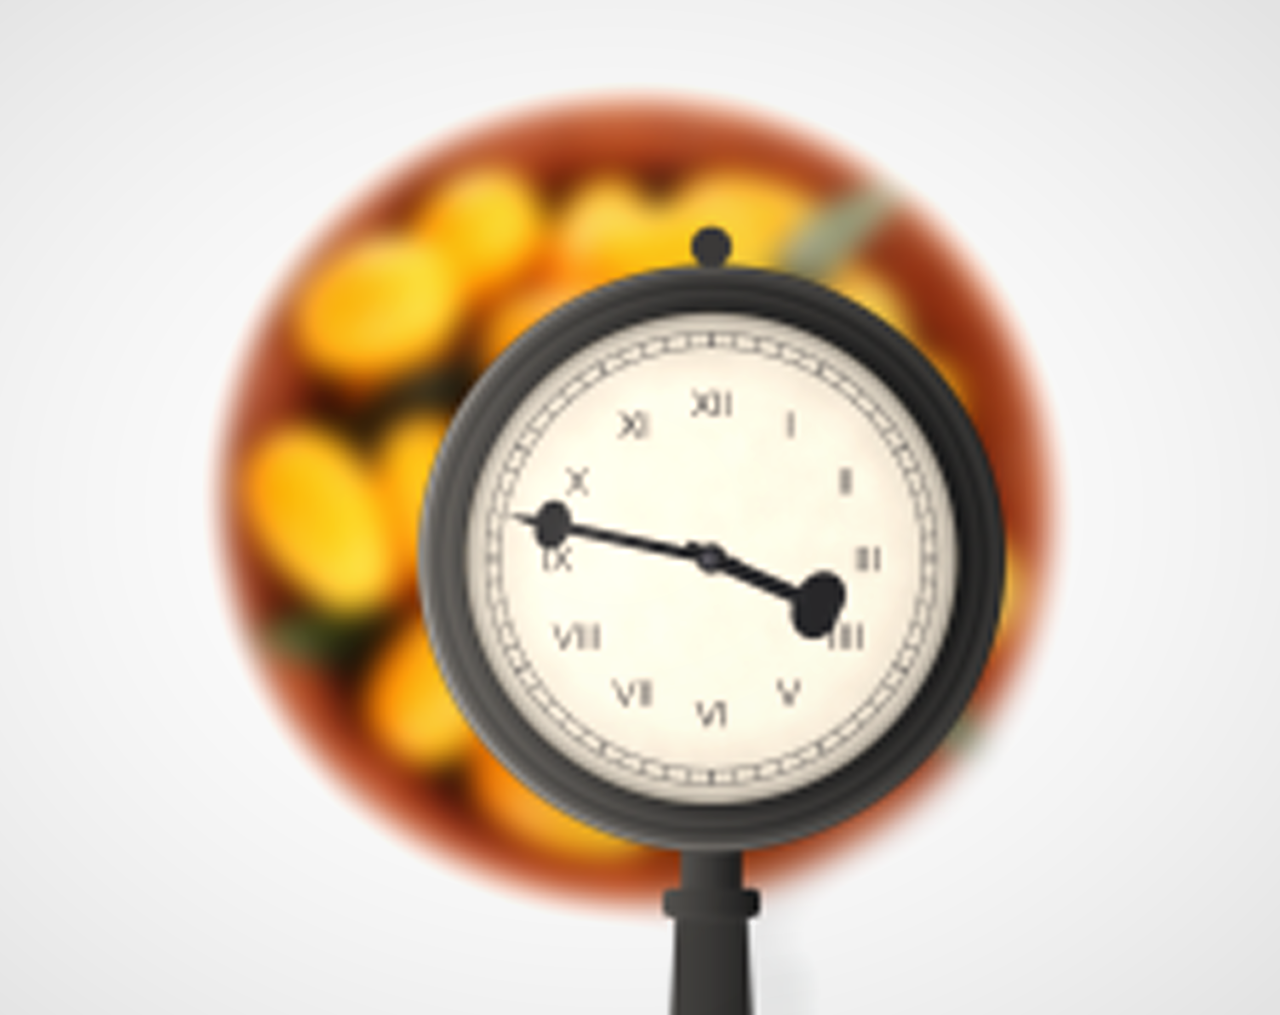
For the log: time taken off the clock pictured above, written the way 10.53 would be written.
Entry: 3.47
